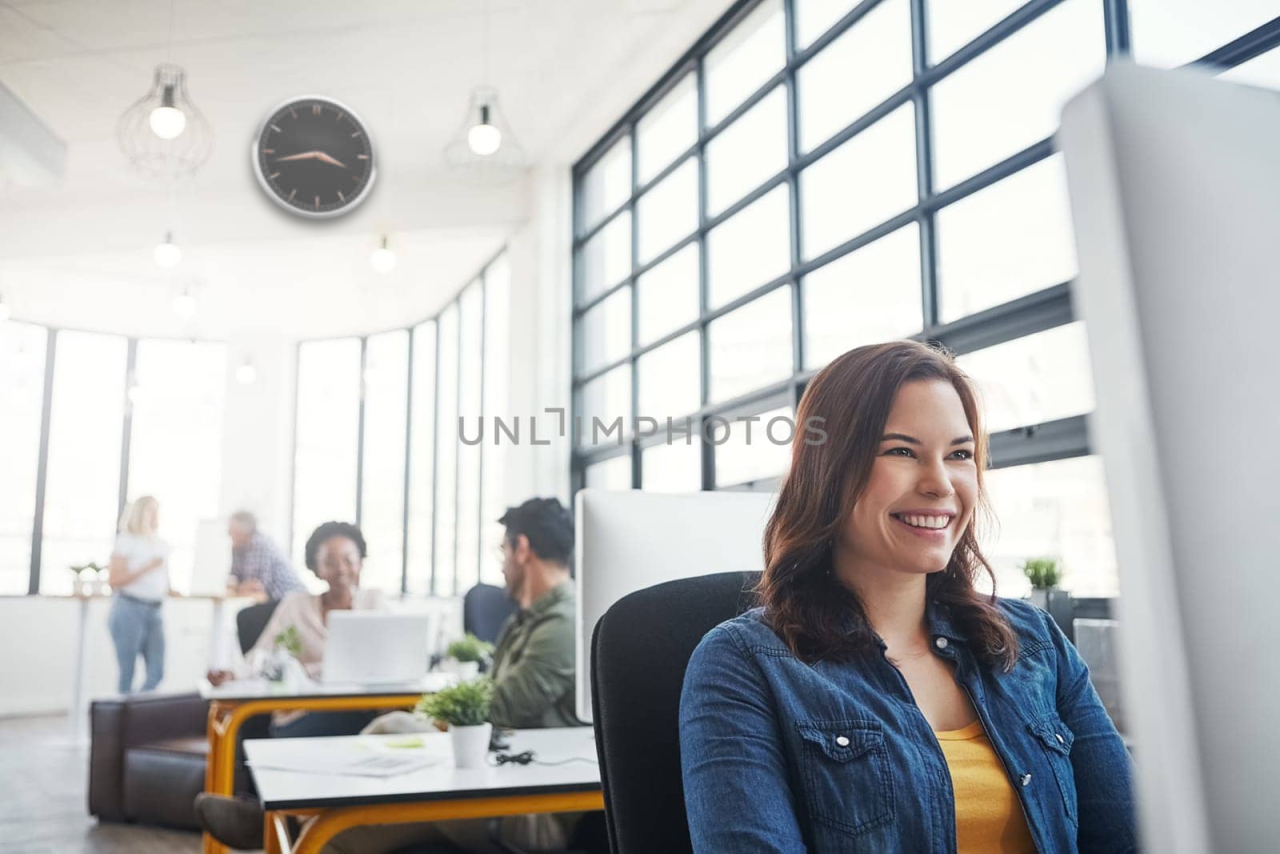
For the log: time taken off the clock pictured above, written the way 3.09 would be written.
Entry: 3.43
